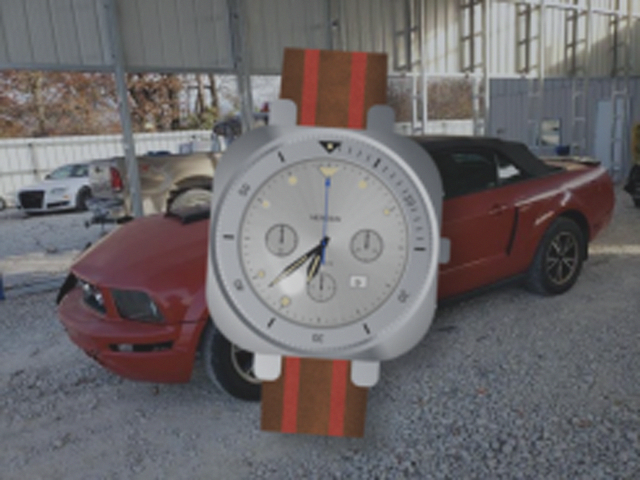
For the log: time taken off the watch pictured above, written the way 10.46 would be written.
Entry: 6.38
